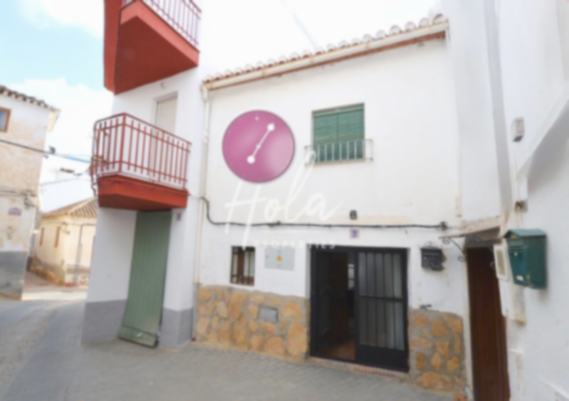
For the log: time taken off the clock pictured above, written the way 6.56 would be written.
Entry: 7.06
